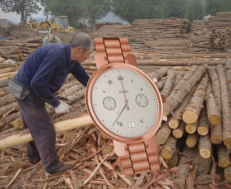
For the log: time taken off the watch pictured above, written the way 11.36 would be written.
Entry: 7.37
